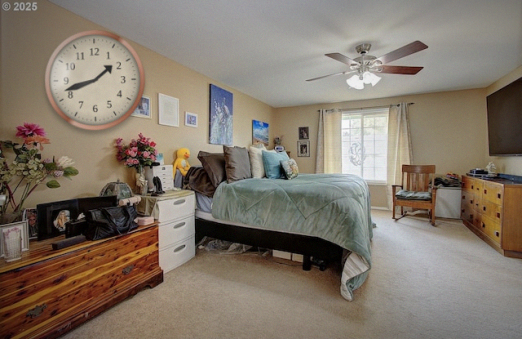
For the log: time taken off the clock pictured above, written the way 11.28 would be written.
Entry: 1.42
